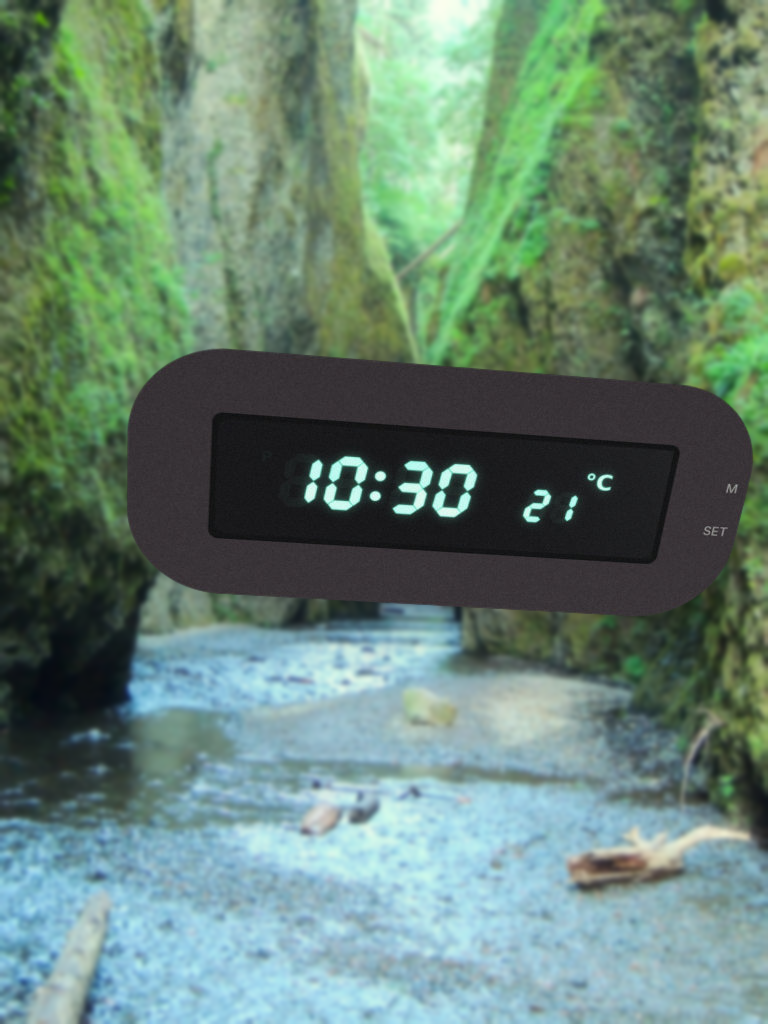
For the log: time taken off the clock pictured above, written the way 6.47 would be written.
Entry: 10.30
